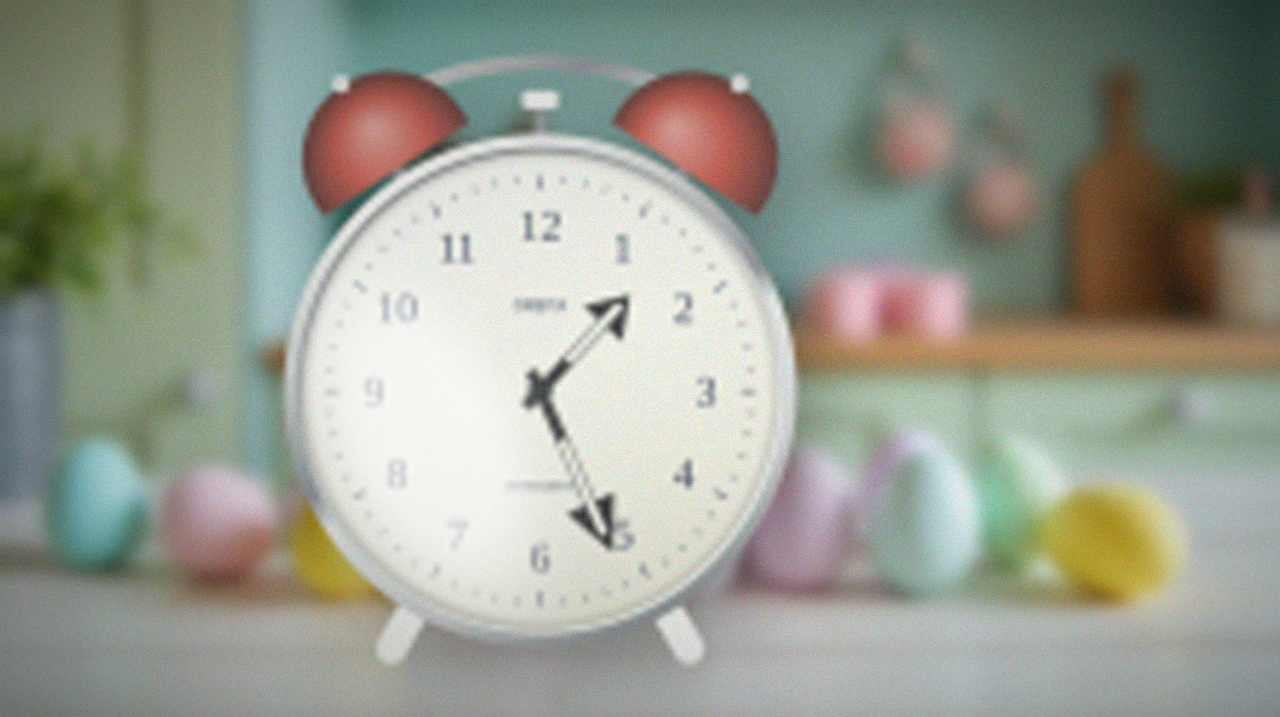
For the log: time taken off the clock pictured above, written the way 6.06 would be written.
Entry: 1.26
